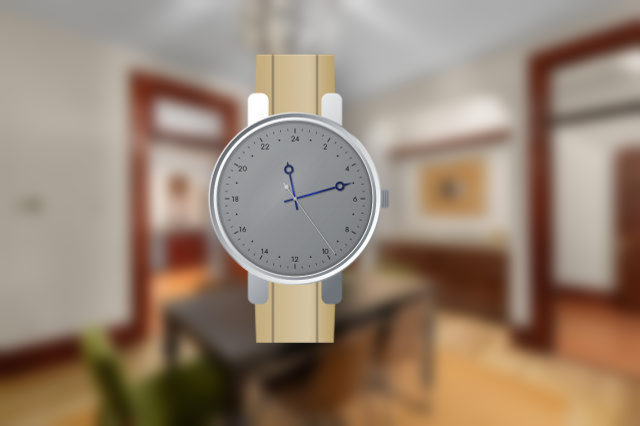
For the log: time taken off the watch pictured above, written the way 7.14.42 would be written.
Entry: 23.12.24
